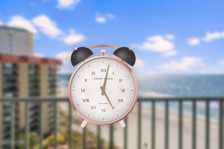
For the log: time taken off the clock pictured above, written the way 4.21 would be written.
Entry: 5.02
